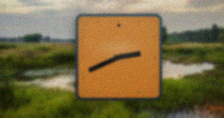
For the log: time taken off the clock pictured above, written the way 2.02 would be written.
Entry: 2.41
